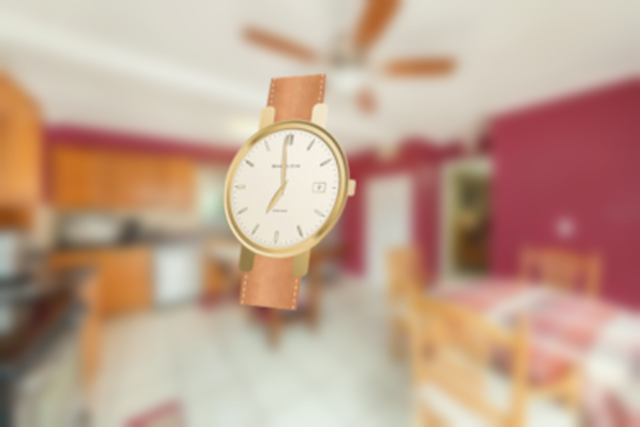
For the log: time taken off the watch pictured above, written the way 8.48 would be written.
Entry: 6.59
